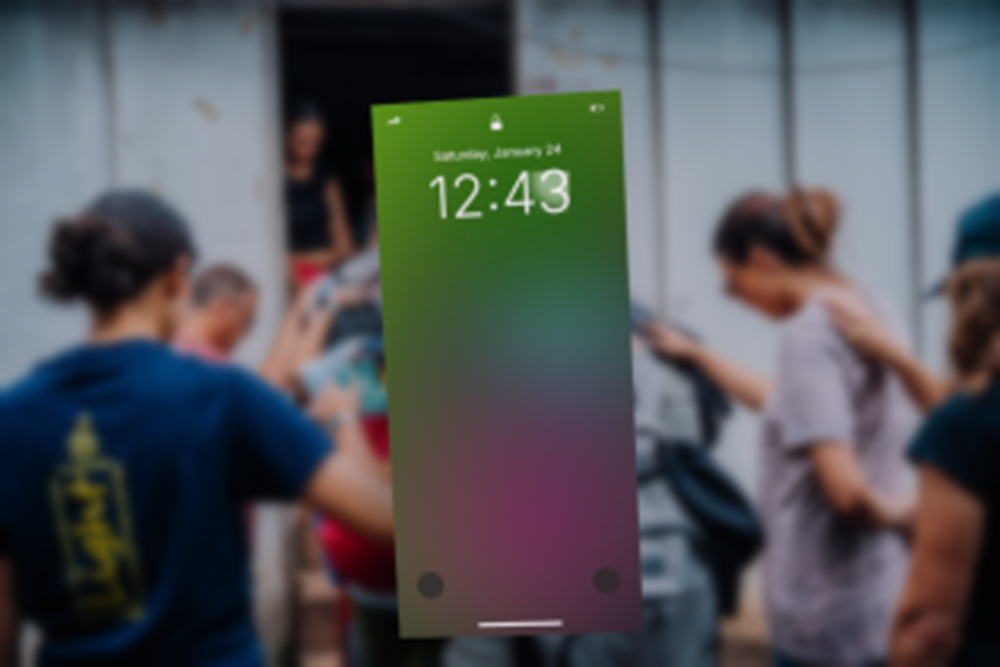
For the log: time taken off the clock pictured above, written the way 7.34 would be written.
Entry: 12.43
